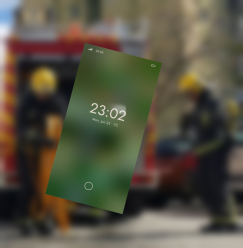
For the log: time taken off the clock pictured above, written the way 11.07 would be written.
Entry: 23.02
